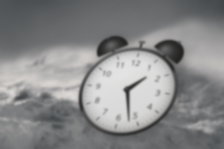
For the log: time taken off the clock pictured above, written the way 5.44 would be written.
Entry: 1.27
